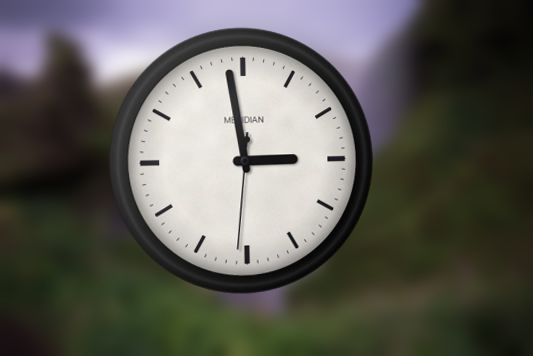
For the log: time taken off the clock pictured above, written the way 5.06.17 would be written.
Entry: 2.58.31
